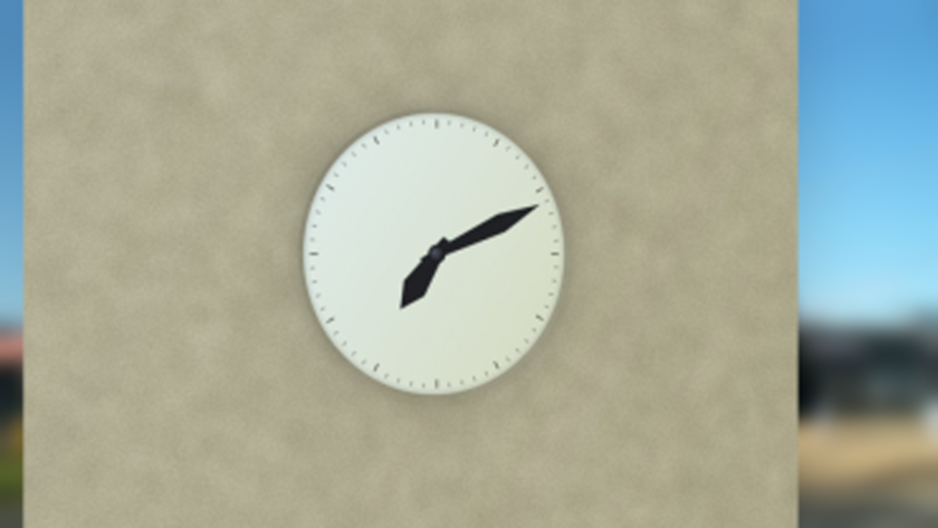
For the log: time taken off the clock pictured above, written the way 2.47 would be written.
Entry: 7.11
